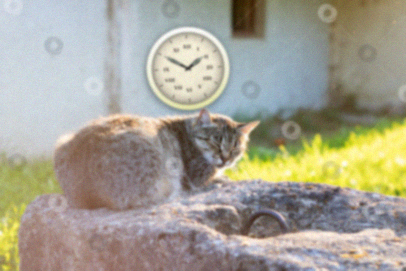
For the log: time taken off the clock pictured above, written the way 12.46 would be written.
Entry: 1.50
